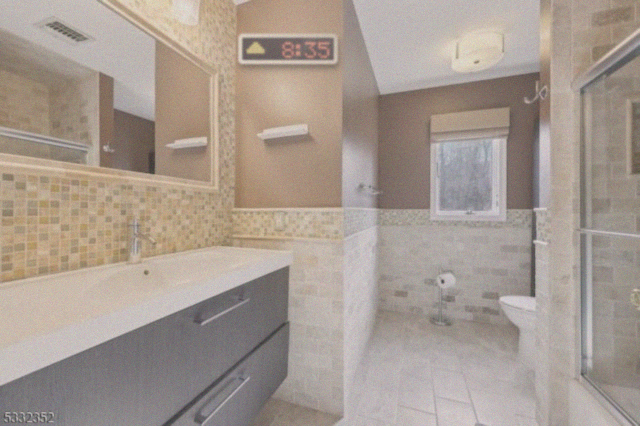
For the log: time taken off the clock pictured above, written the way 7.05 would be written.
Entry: 8.35
